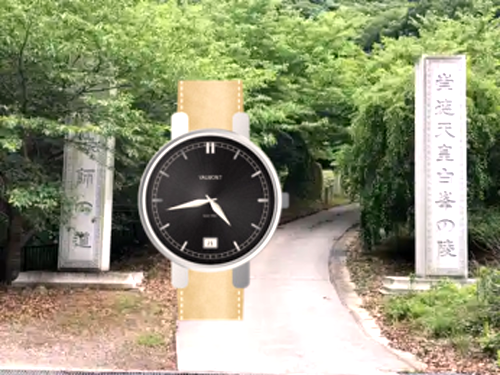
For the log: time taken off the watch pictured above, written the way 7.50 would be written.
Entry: 4.43
